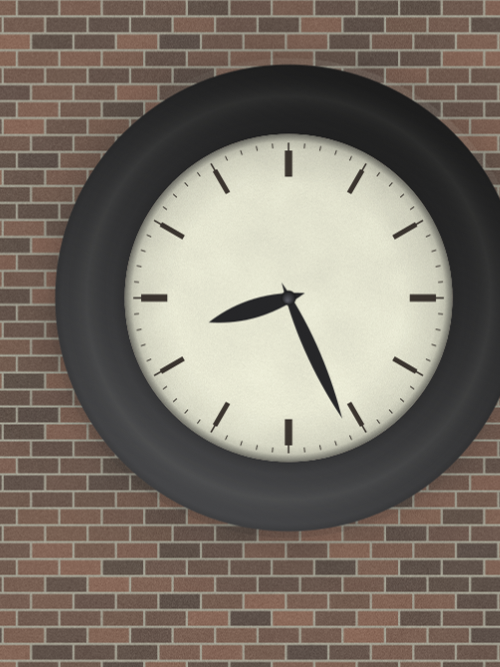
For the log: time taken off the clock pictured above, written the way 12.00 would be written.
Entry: 8.26
